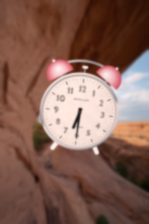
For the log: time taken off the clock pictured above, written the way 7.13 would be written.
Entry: 6.30
